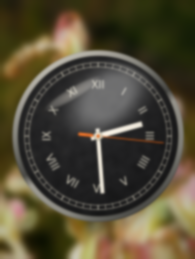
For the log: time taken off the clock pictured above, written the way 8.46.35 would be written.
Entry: 2.29.16
